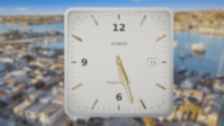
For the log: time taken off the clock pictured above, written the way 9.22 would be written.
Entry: 5.27
